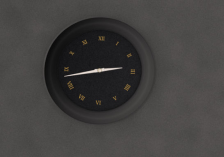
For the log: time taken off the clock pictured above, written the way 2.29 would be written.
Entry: 2.43
